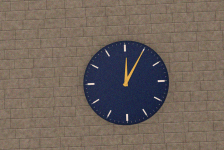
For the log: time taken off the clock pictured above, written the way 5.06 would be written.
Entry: 12.05
